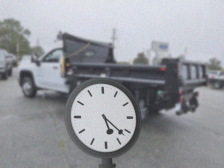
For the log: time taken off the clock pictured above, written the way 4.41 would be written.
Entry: 5.22
